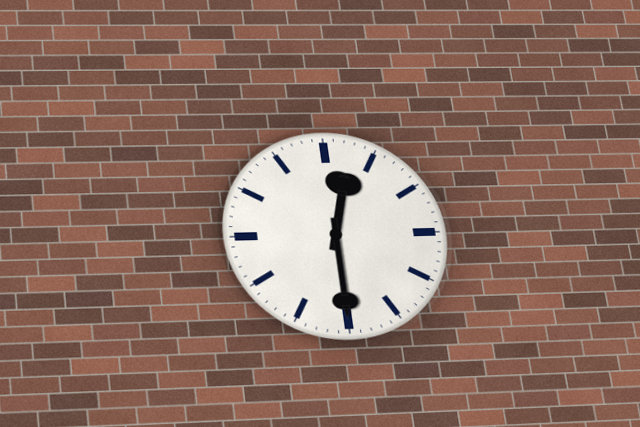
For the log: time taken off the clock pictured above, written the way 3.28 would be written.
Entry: 12.30
